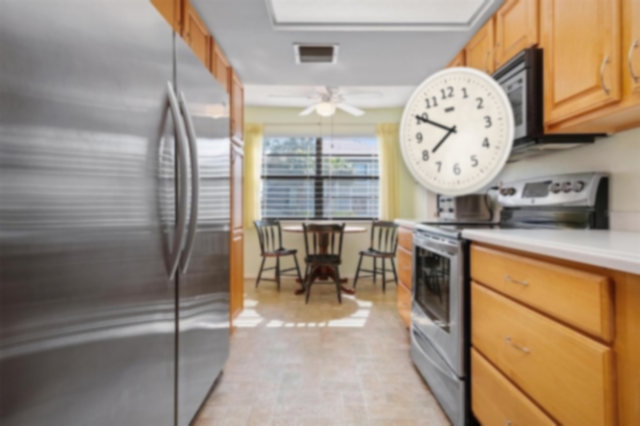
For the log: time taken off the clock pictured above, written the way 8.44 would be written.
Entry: 7.50
